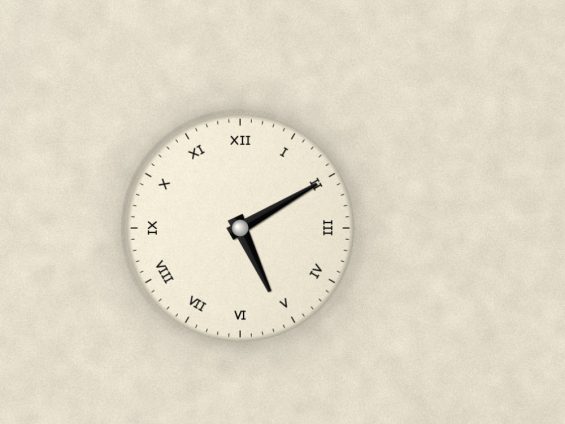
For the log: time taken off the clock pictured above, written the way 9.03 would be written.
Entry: 5.10
